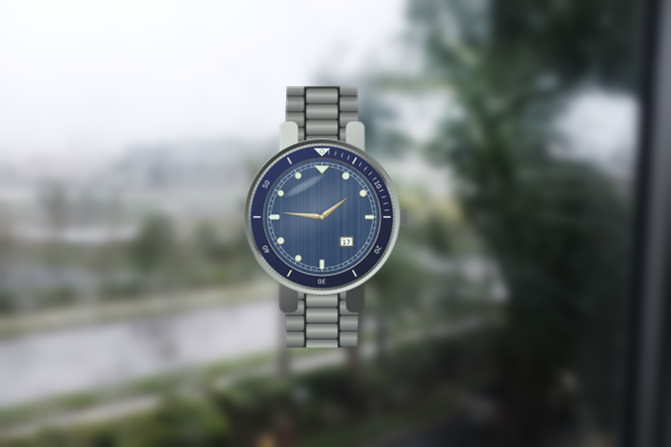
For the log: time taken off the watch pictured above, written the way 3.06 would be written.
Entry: 1.46
